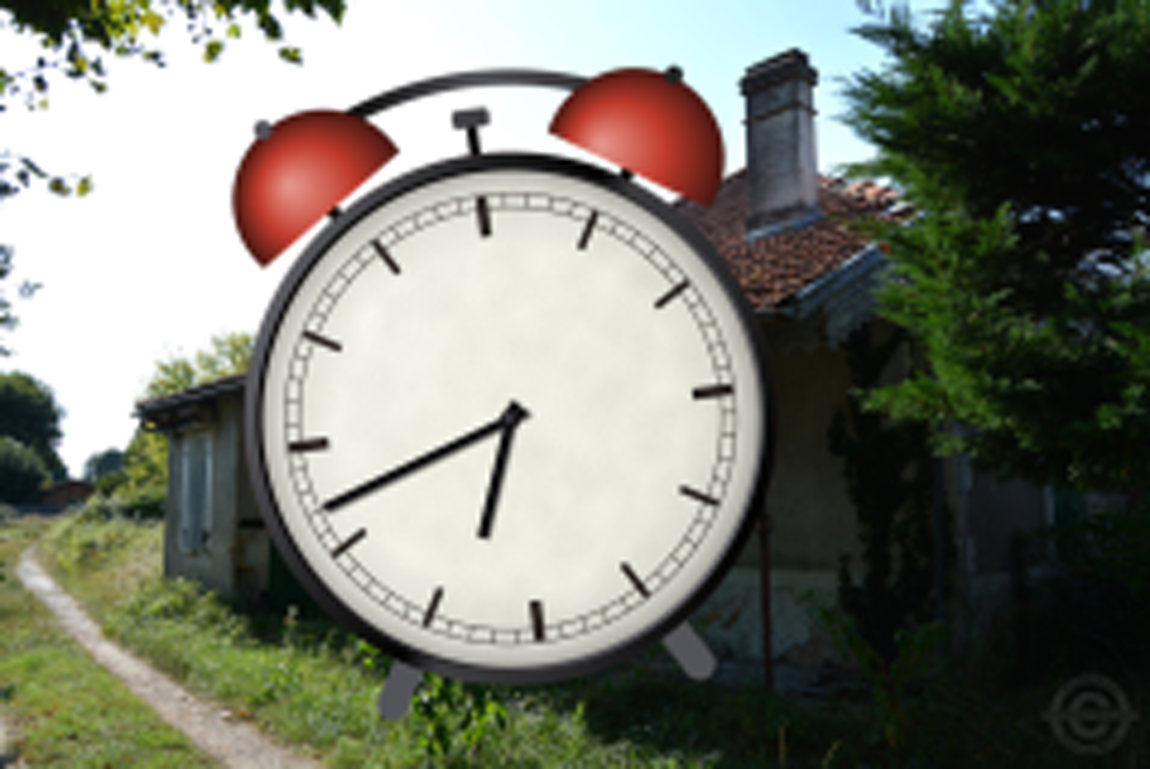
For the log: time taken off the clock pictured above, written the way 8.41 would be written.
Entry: 6.42
